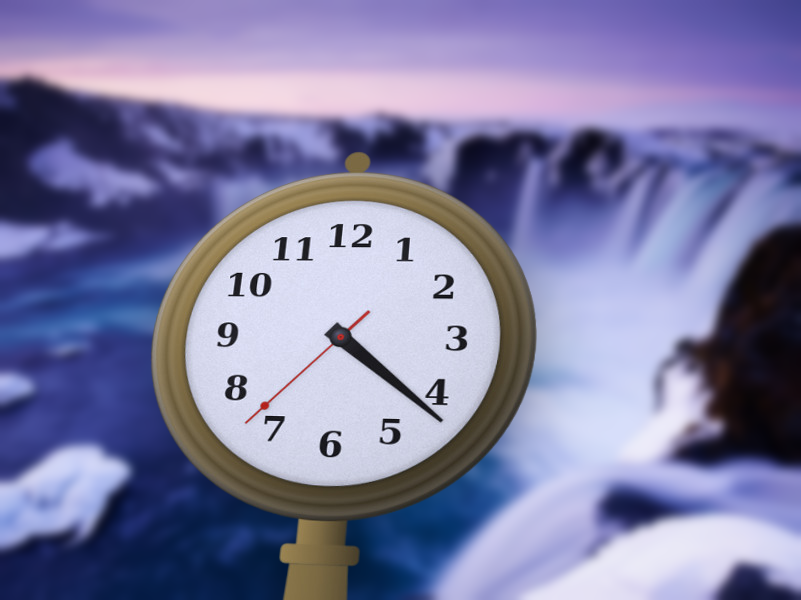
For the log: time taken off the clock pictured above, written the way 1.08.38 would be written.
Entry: 4.21.37
